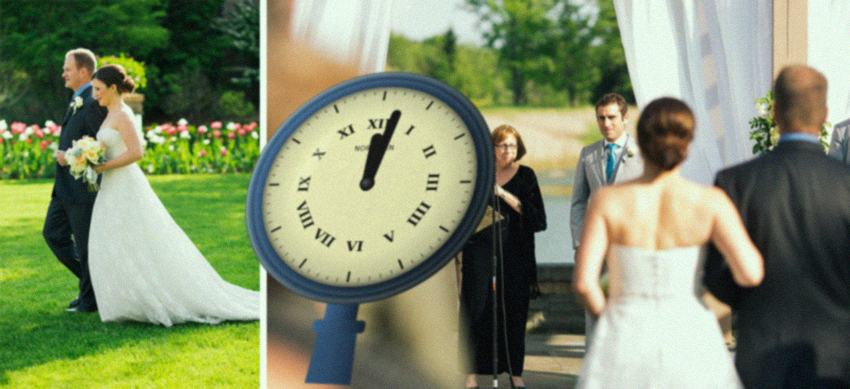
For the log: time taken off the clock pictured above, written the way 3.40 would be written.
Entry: 12.02
